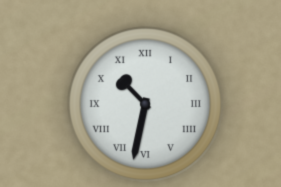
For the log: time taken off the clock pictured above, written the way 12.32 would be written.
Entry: 10.32
